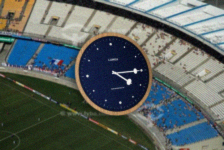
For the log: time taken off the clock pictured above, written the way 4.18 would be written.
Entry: 4.15
